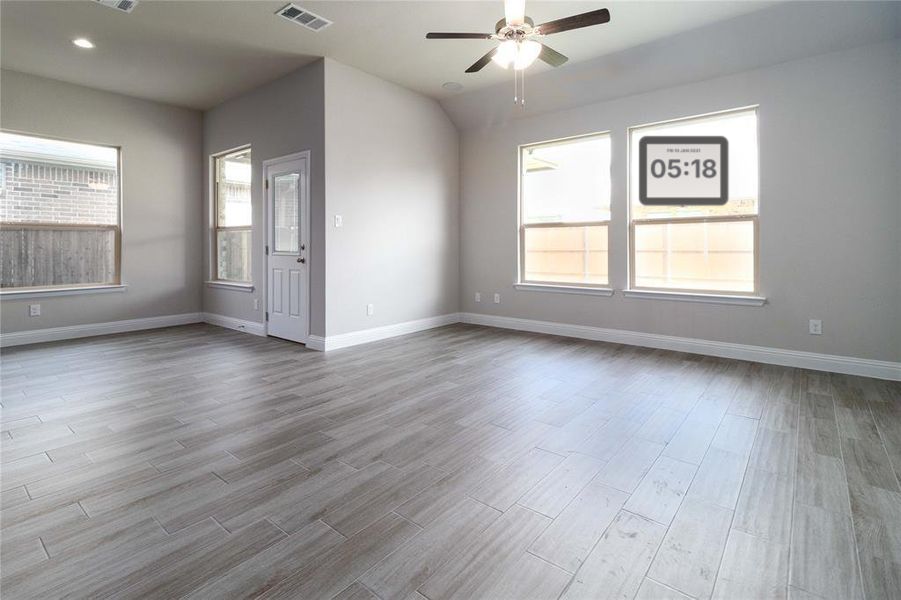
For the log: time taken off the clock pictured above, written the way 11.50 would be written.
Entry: 5.18
